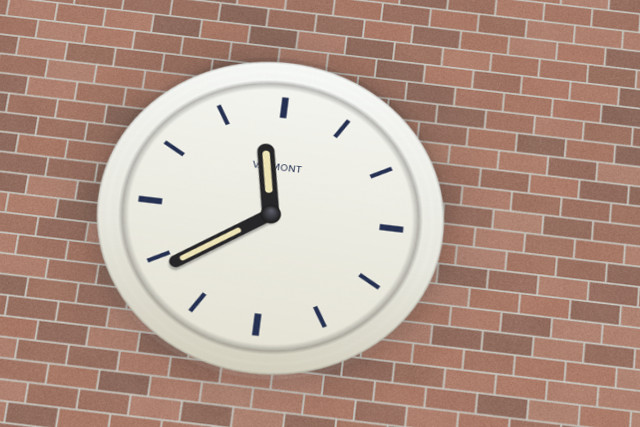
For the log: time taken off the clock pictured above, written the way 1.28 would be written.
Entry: 11.39
